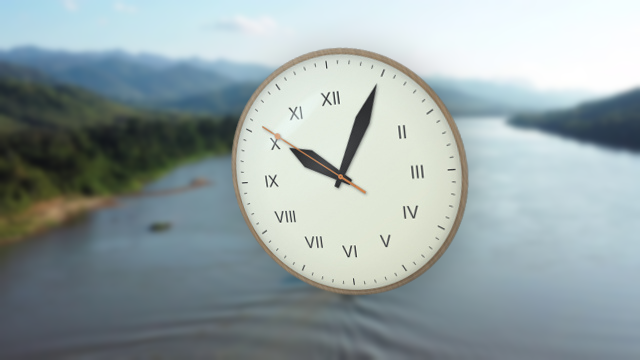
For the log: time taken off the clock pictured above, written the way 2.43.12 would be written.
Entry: 10.04.51
